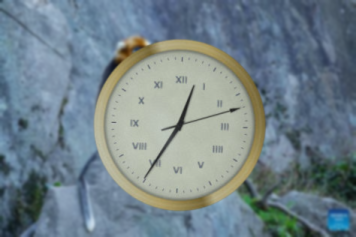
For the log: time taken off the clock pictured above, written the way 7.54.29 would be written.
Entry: 12.35.12
